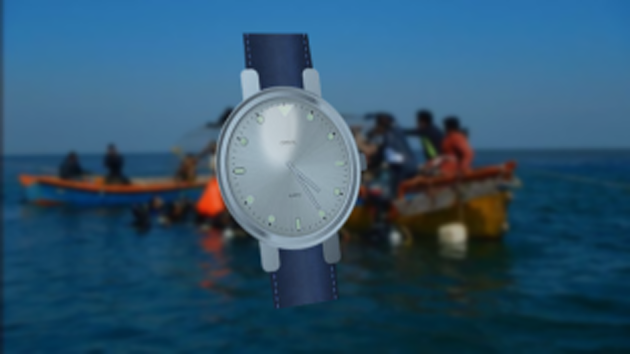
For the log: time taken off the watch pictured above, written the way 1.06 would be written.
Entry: 4.25
